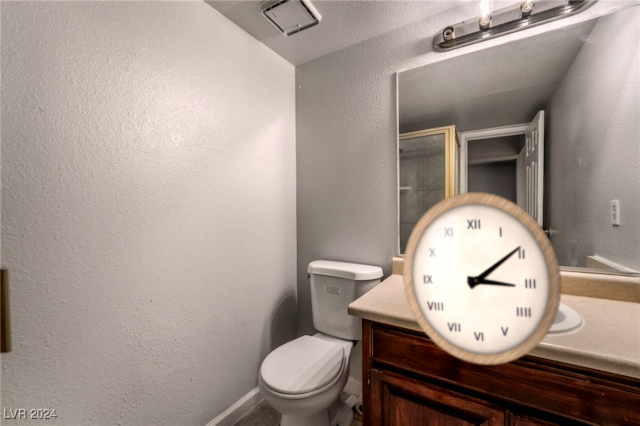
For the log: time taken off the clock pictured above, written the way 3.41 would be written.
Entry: 3.09
